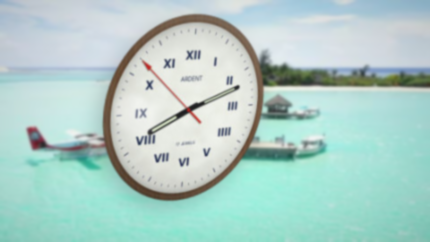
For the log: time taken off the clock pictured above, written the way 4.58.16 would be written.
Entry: 8.11.52
